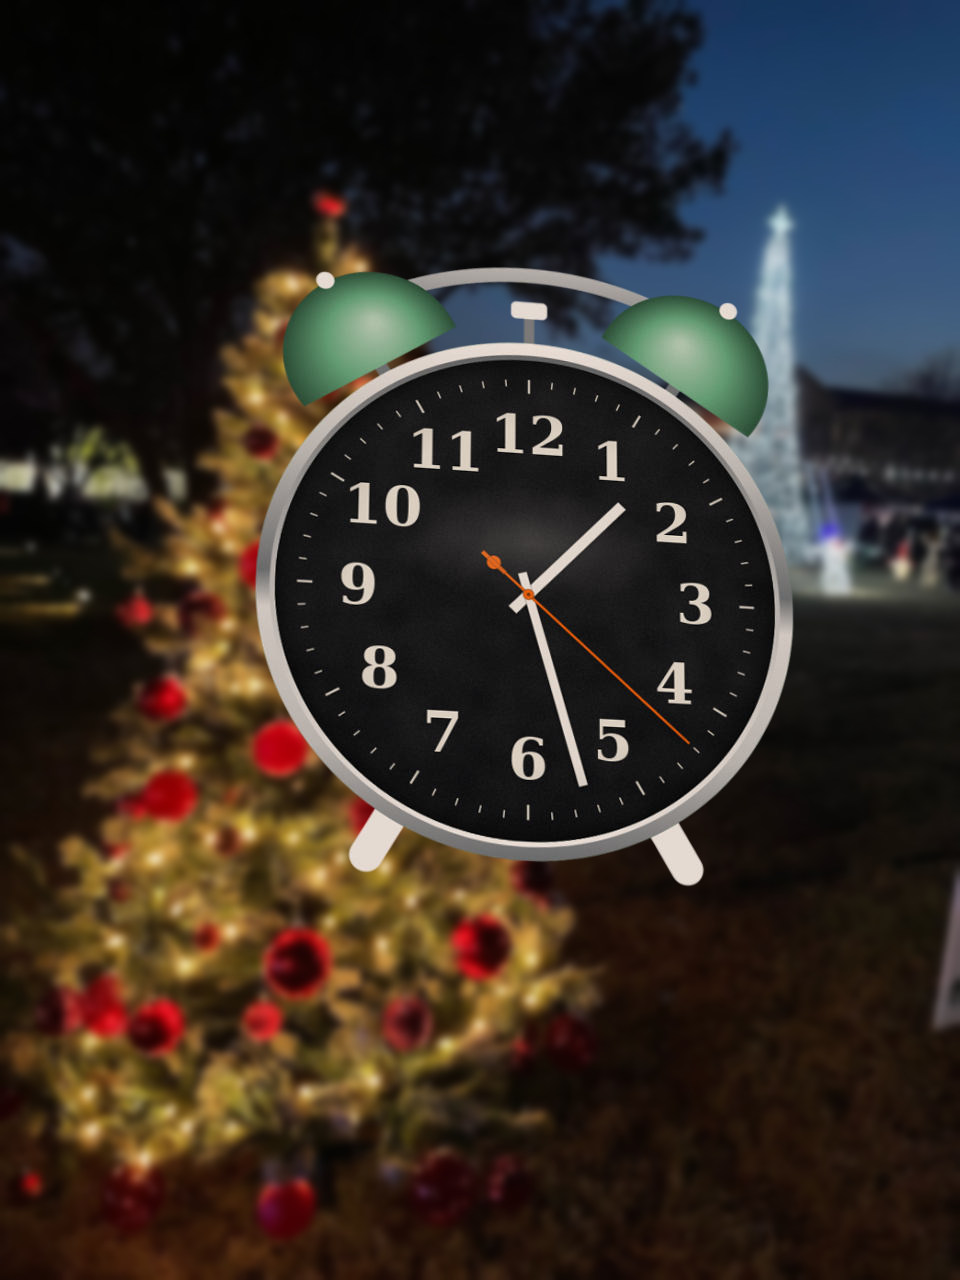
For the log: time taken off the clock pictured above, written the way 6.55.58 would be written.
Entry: 1.27.22
